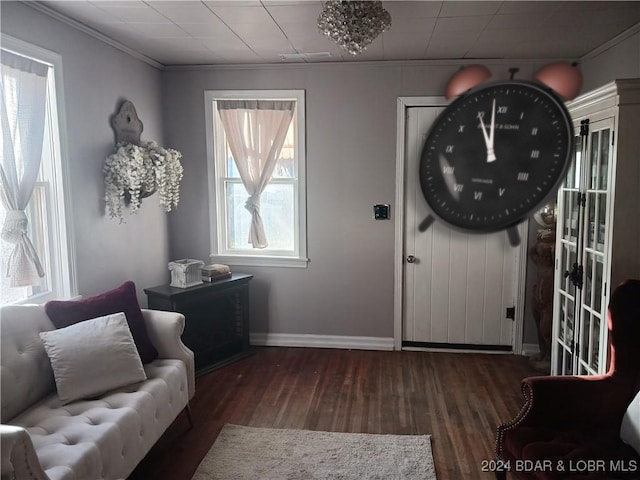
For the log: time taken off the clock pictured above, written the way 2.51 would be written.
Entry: 10.58
